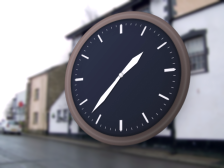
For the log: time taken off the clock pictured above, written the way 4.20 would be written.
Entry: 1.37
